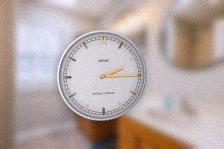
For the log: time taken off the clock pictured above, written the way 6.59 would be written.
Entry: 2.15
